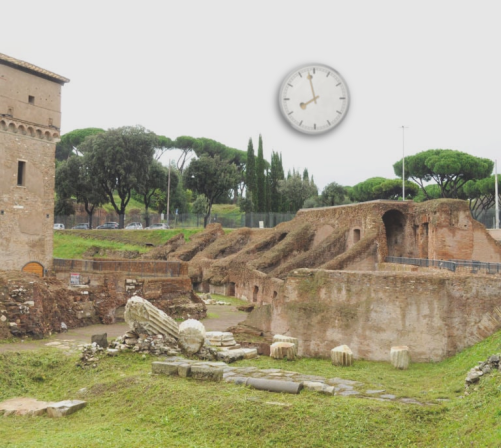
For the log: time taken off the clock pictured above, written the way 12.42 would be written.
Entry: 7.58
